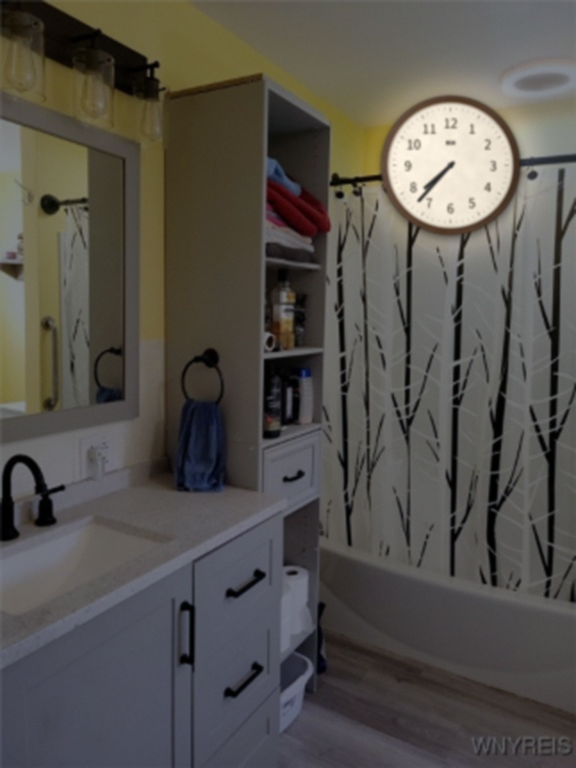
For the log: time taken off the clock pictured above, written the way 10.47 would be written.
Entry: 7.37
